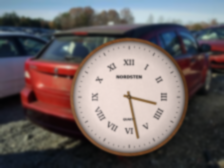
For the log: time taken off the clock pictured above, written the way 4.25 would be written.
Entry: 3.28
